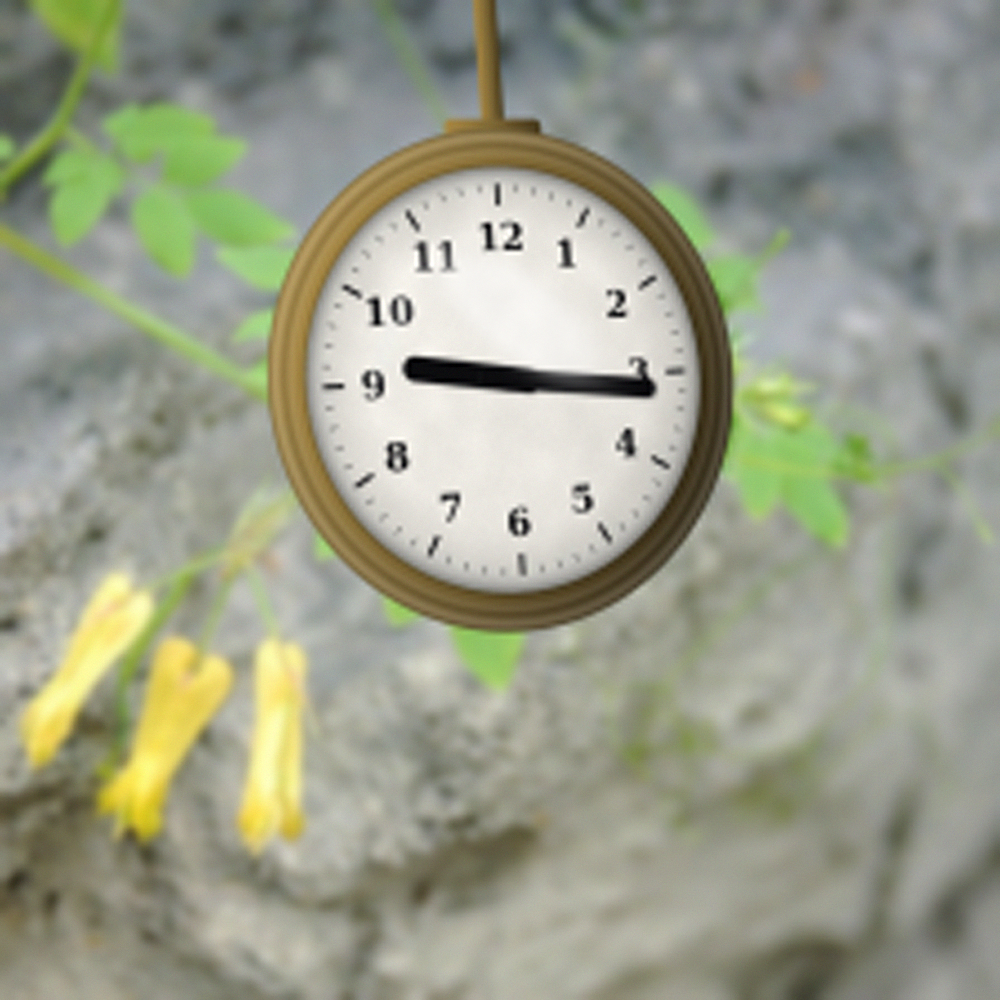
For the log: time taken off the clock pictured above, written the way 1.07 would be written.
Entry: 9.16
